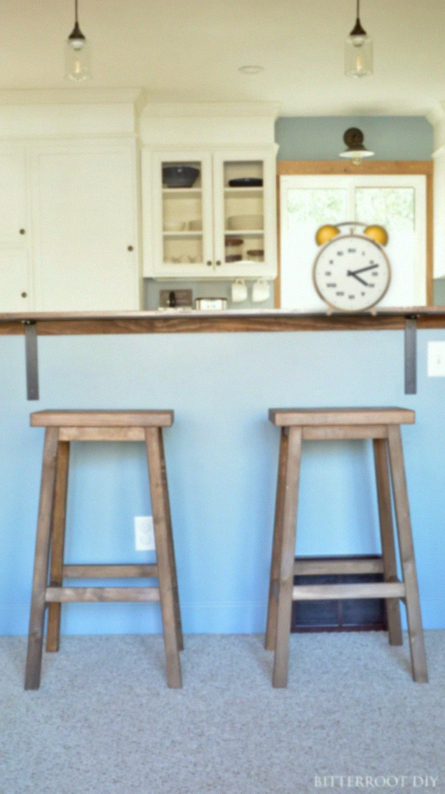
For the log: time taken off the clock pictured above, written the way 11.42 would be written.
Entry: 4.12
